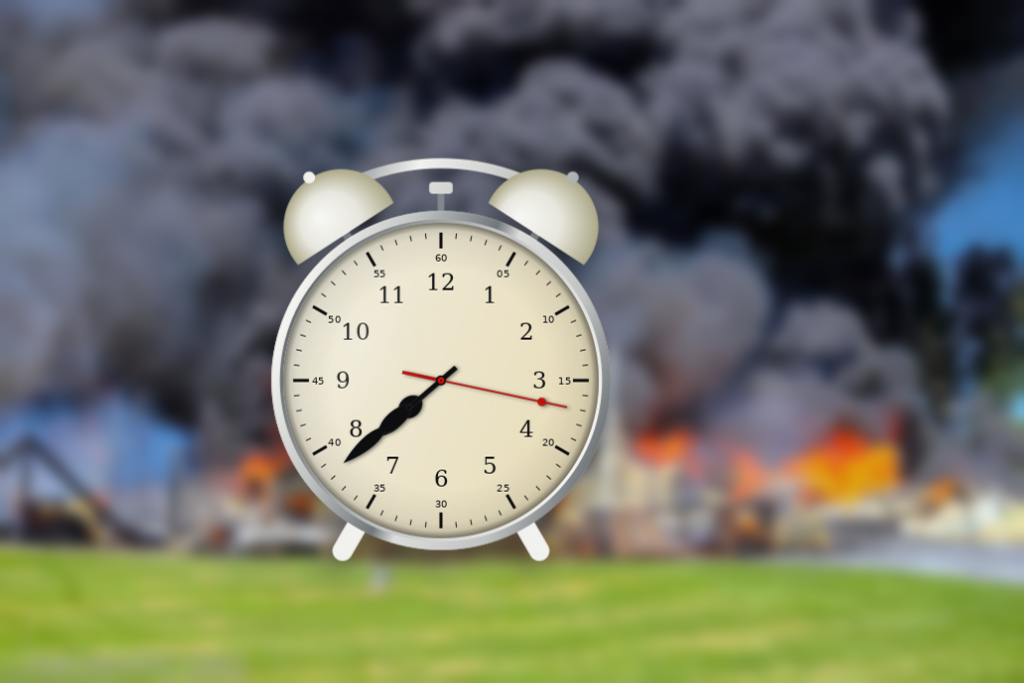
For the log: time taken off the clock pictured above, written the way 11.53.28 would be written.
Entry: 7.38.17
